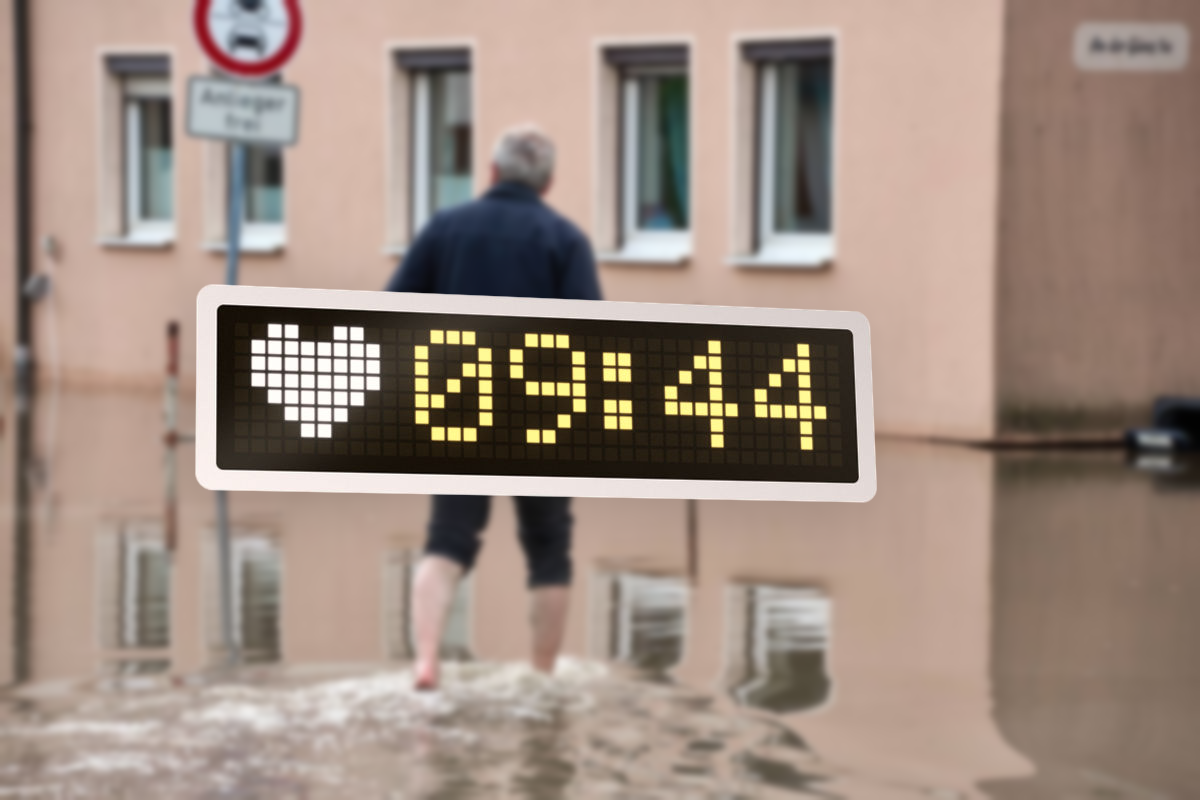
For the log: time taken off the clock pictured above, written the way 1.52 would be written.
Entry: 9.44
